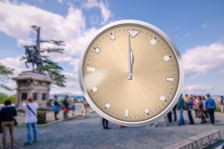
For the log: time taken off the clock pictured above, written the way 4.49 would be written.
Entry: 11.59
